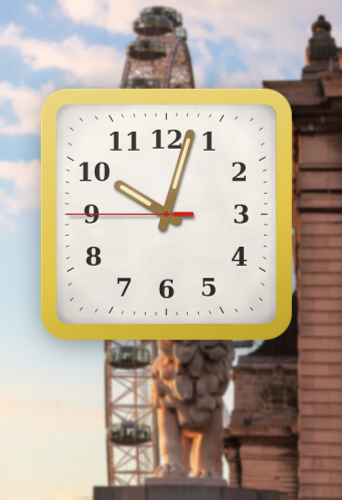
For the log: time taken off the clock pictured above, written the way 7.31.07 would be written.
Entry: 10.02.45
